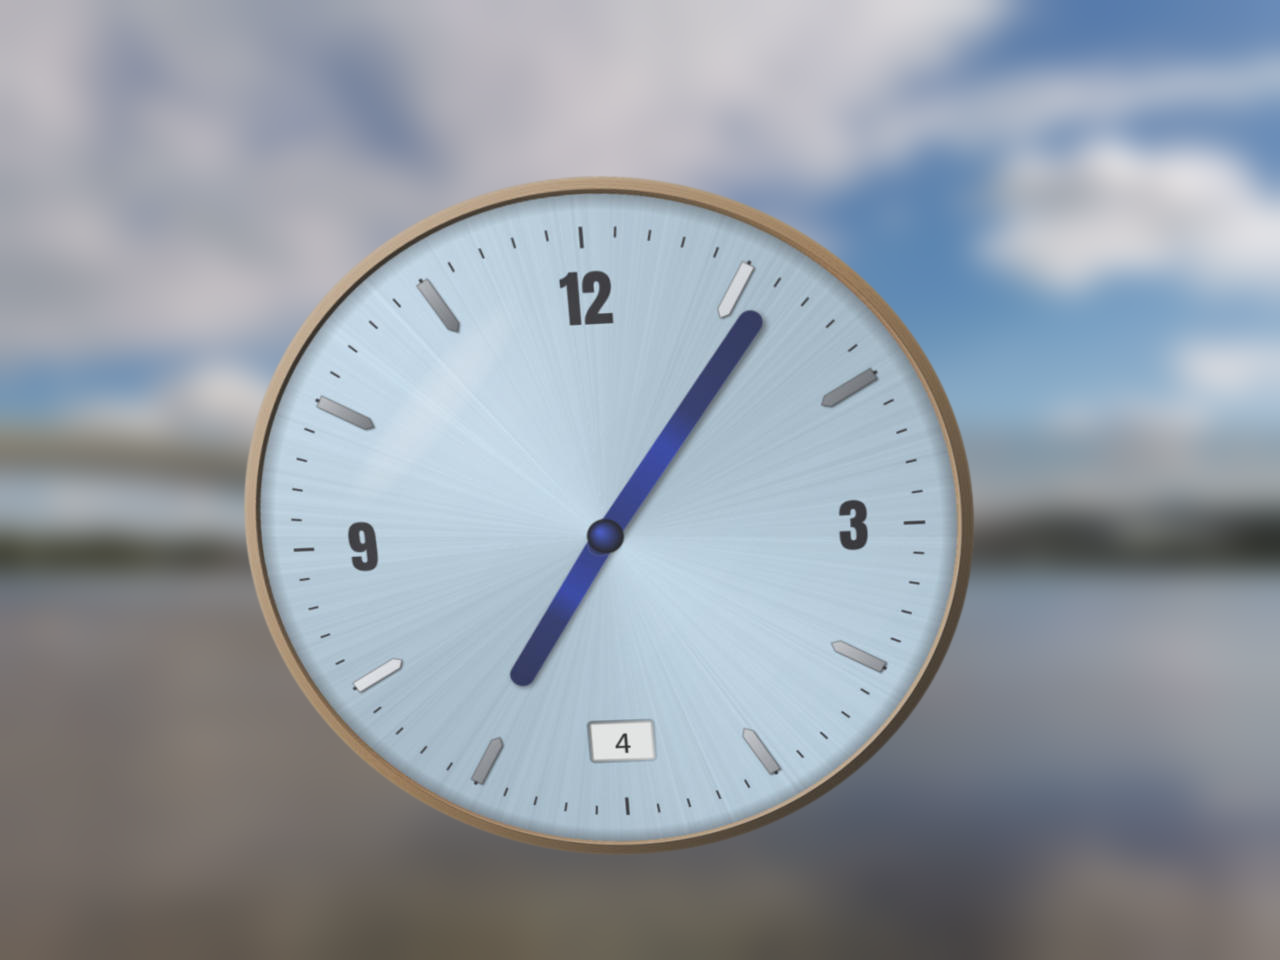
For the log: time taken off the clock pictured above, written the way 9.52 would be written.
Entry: 7.06
